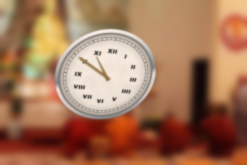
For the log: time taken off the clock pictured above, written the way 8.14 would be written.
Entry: 10.50
